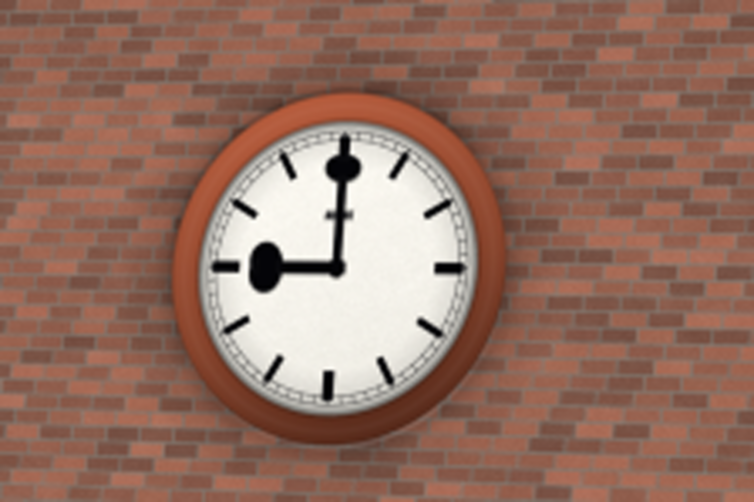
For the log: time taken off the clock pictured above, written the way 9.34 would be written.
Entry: 9.00
